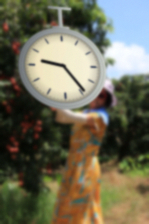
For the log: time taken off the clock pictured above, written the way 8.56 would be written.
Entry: 9.24
